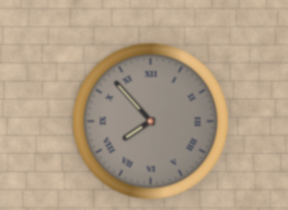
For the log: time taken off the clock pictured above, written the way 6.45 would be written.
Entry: 7.53
